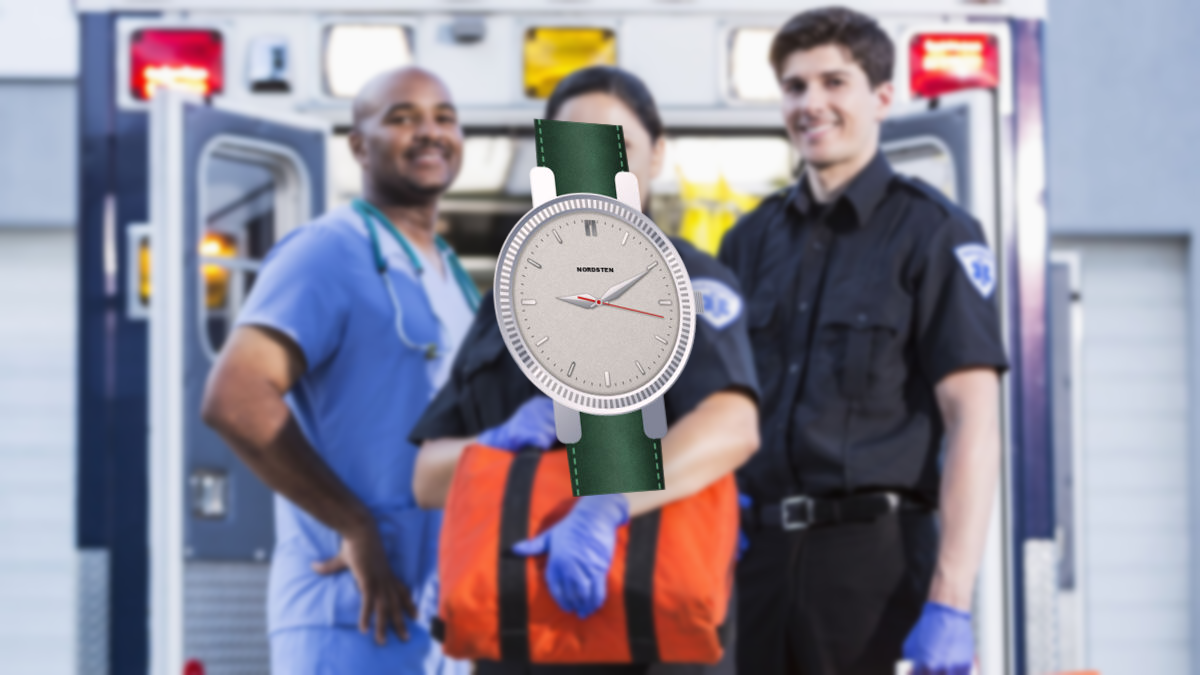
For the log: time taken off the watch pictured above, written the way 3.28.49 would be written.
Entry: 9.10.17
